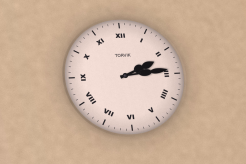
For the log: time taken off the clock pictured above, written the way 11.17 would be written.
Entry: 2.14
